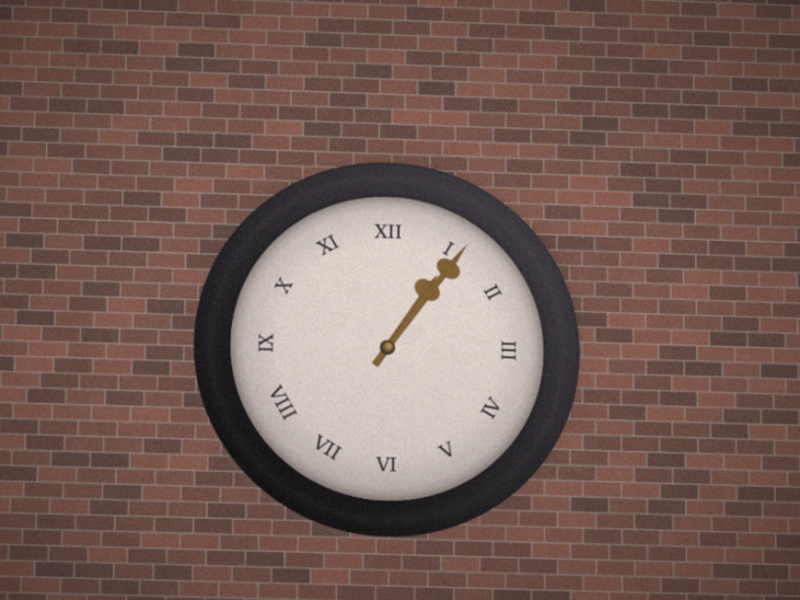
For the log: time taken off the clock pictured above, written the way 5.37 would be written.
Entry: 1.06
